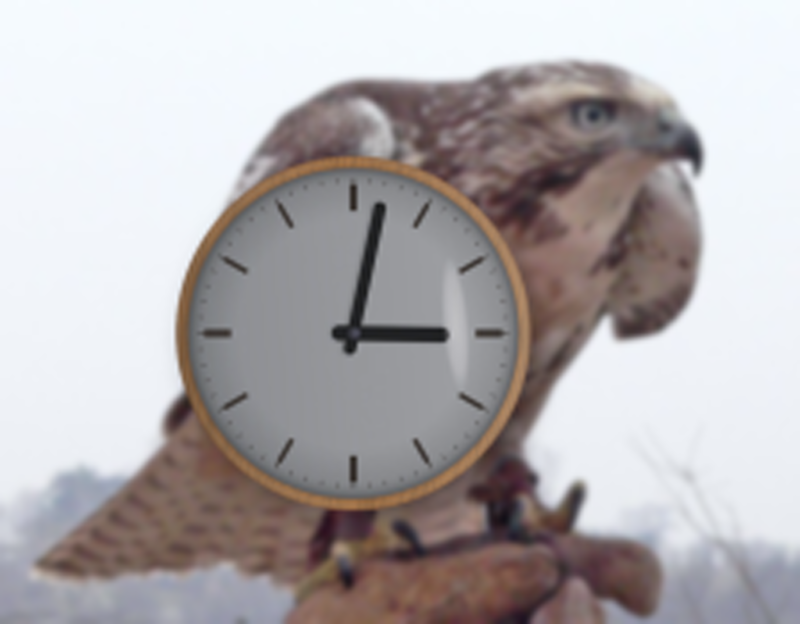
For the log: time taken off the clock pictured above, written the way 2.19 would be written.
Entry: 3.02
